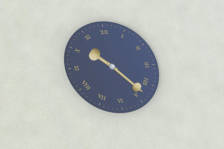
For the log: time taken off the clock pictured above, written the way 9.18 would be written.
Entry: 10.23
